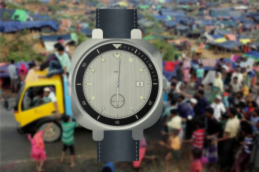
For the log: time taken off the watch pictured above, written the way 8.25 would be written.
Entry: 6.01
